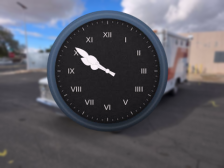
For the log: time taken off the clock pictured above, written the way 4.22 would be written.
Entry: 9.51
